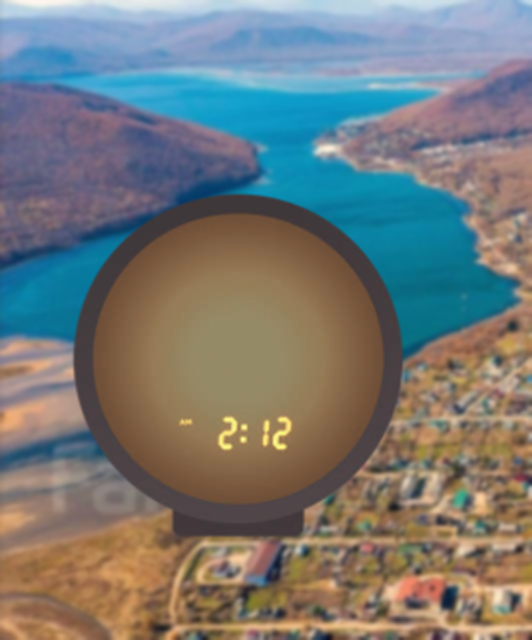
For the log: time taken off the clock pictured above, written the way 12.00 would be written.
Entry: 2.12
